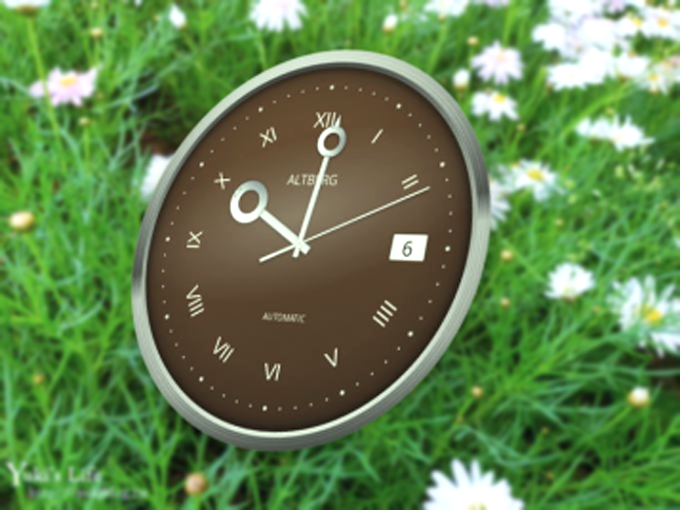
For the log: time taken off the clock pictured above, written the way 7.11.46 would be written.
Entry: 10.01.11
